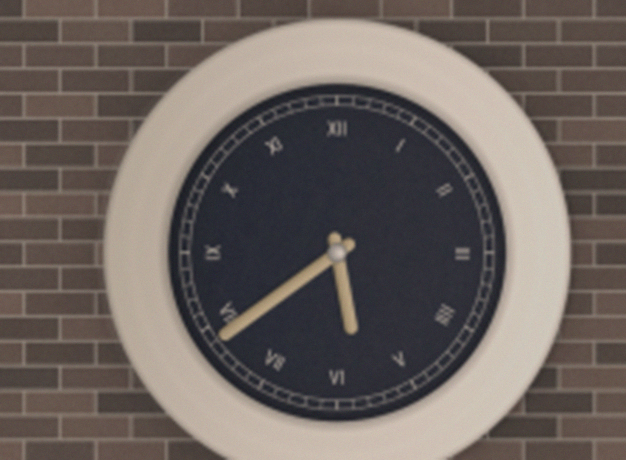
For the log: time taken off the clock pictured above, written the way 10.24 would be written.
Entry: 5.39
